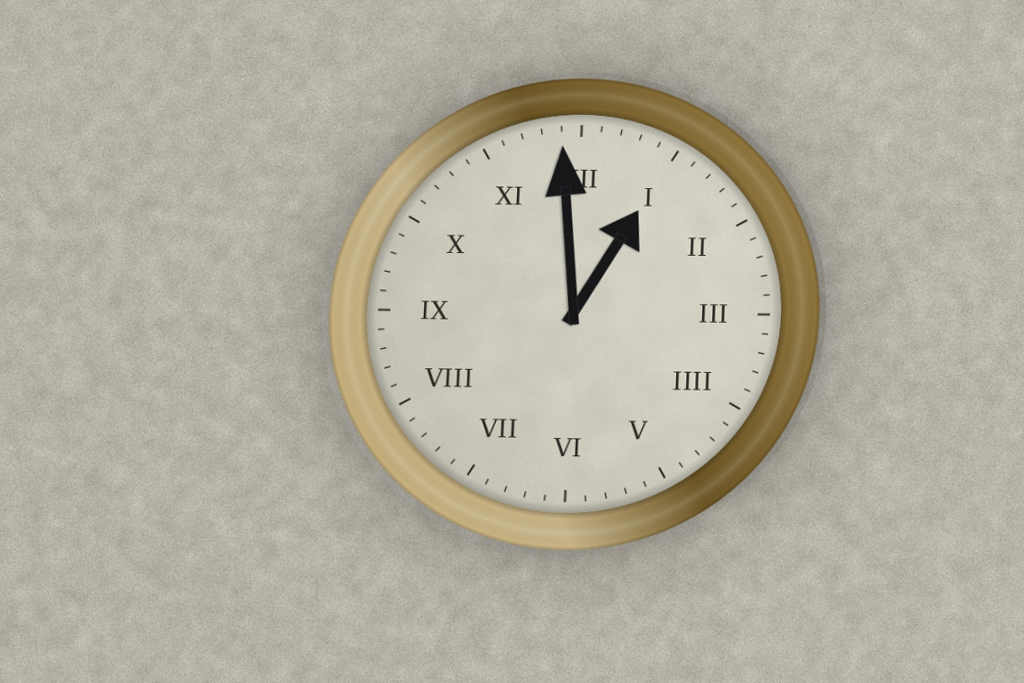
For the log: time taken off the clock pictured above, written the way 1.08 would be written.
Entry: 12.59
